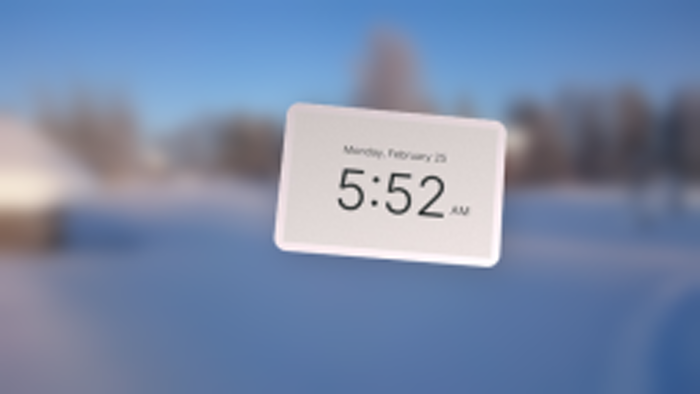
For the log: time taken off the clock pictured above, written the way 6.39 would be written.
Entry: 5.52
